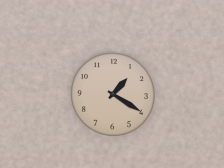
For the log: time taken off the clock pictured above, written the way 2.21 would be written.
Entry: 1.20
